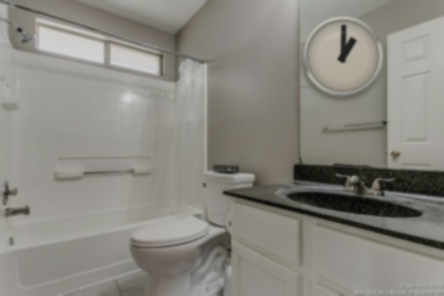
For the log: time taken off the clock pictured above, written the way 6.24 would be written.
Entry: 1.00
